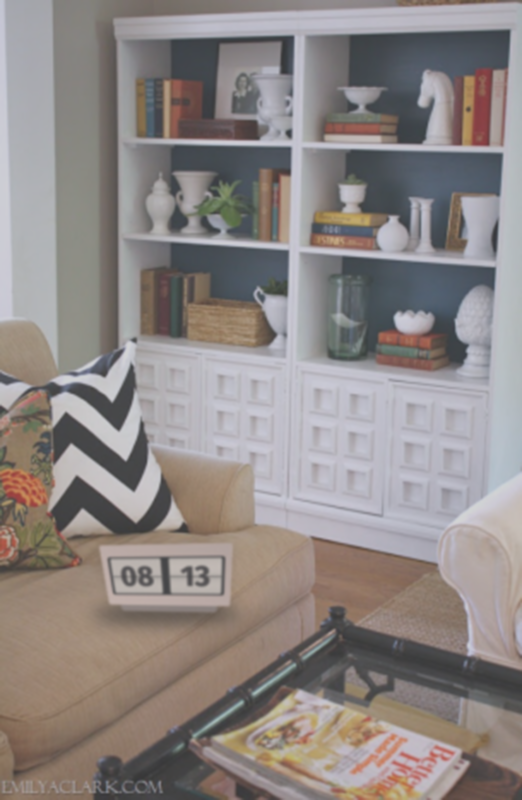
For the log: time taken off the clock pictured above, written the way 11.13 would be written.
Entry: 8.13
